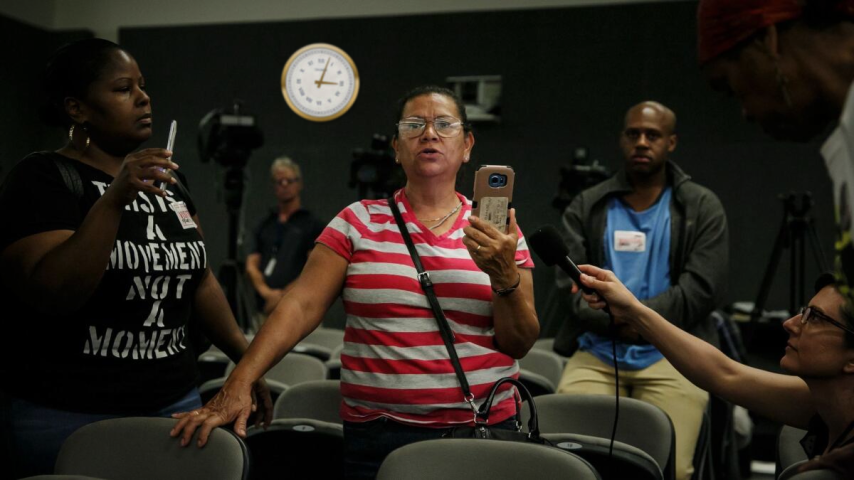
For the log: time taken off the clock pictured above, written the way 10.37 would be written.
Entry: 3.03
